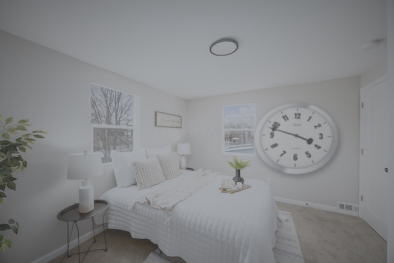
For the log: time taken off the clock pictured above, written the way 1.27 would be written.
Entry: 3.48
